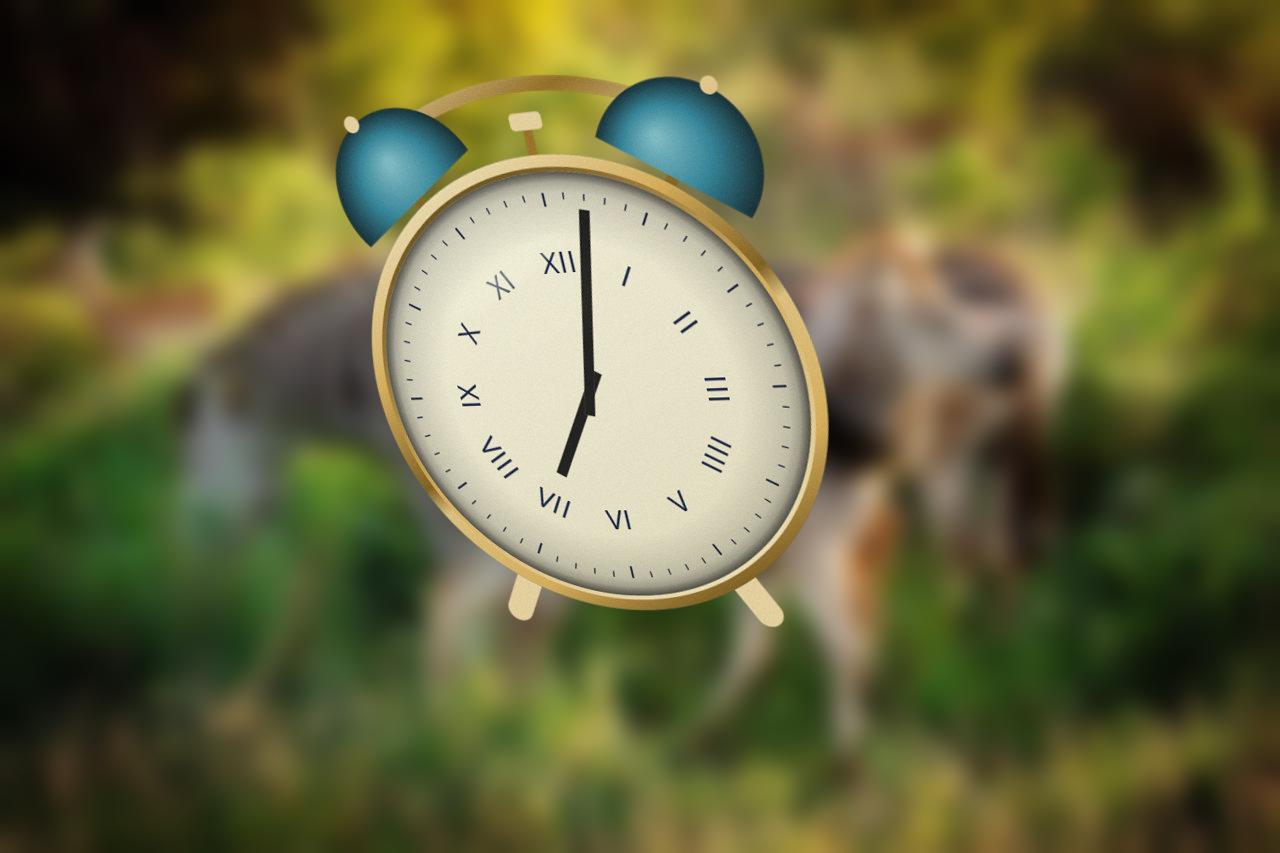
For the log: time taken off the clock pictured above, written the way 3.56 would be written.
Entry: 7.02
